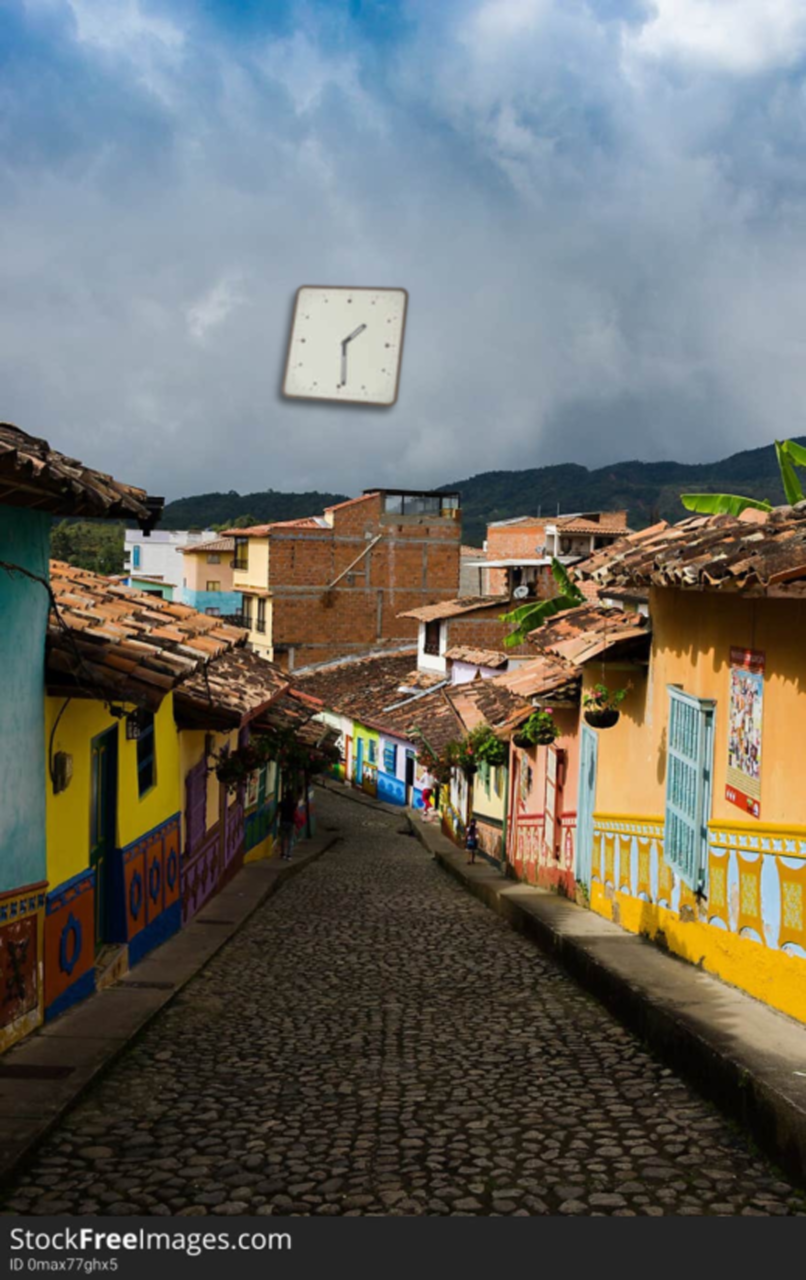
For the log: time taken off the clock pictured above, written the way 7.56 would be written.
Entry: 1.29
